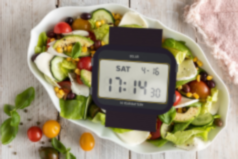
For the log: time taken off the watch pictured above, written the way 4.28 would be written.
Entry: 17.14
